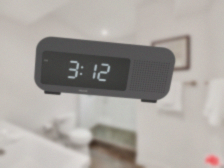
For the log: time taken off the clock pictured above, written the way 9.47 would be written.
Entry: 3.12
